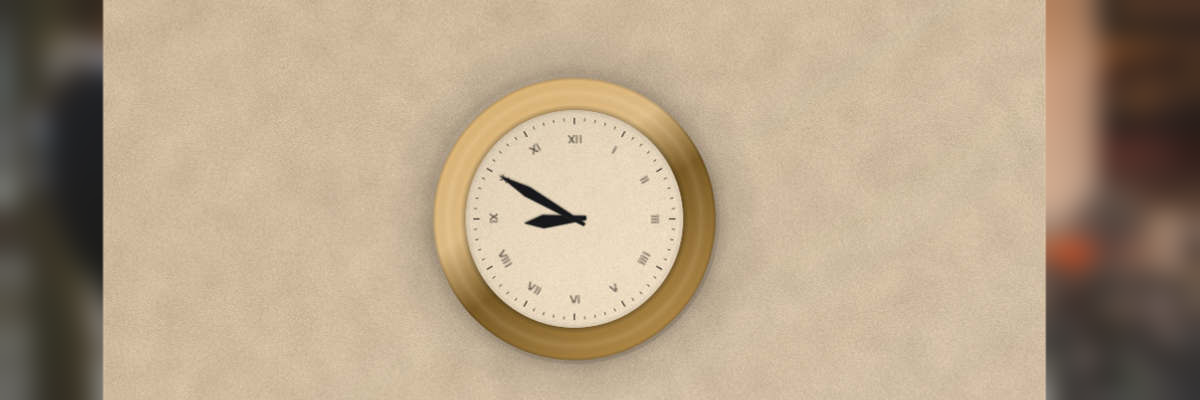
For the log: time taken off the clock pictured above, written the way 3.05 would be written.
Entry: 8.50
